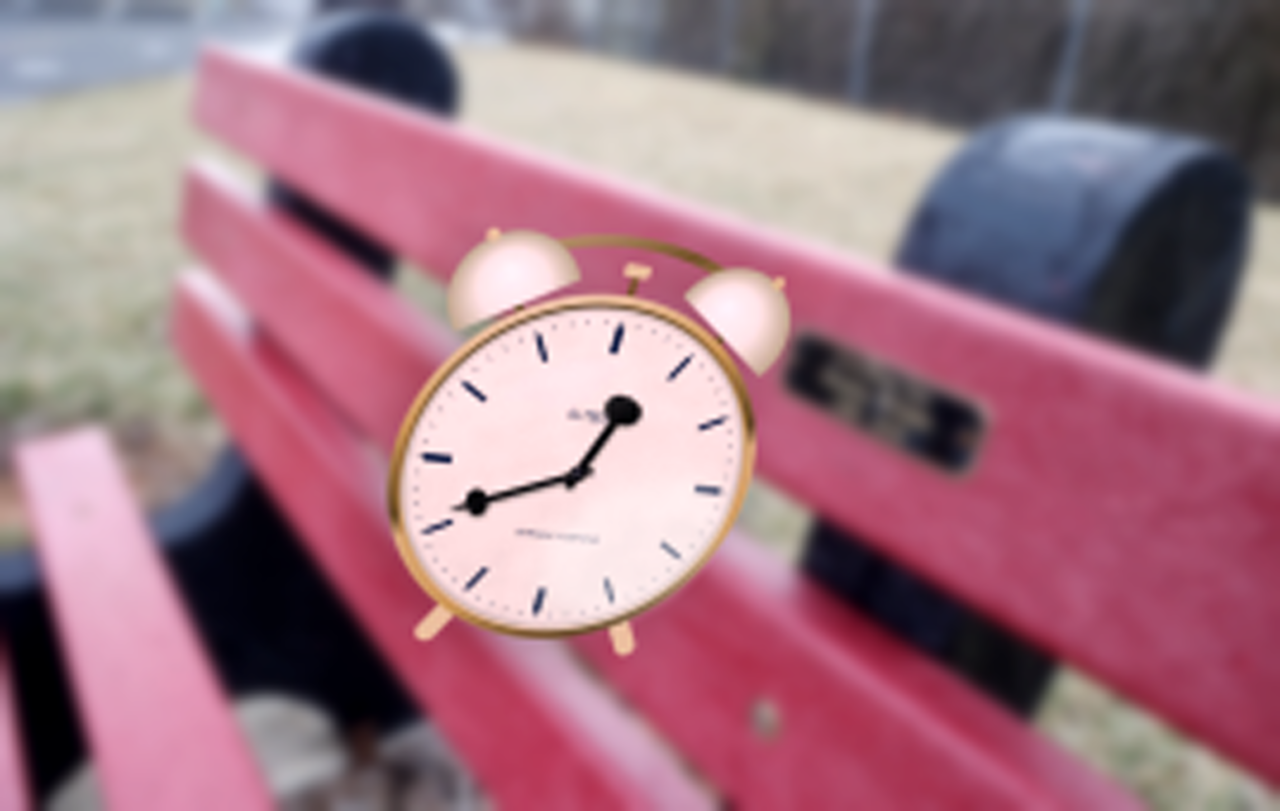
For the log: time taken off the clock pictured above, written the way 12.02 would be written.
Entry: 12.41
